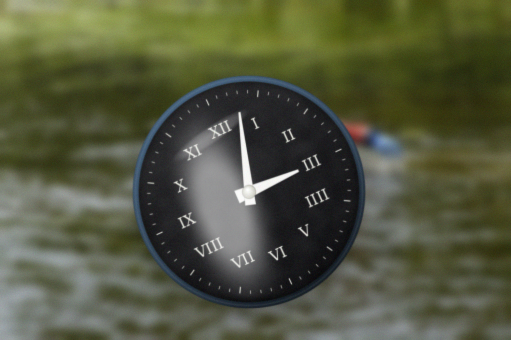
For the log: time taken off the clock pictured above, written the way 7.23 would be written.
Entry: 3.03
